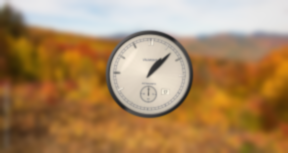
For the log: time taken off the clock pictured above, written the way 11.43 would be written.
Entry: 1.07
